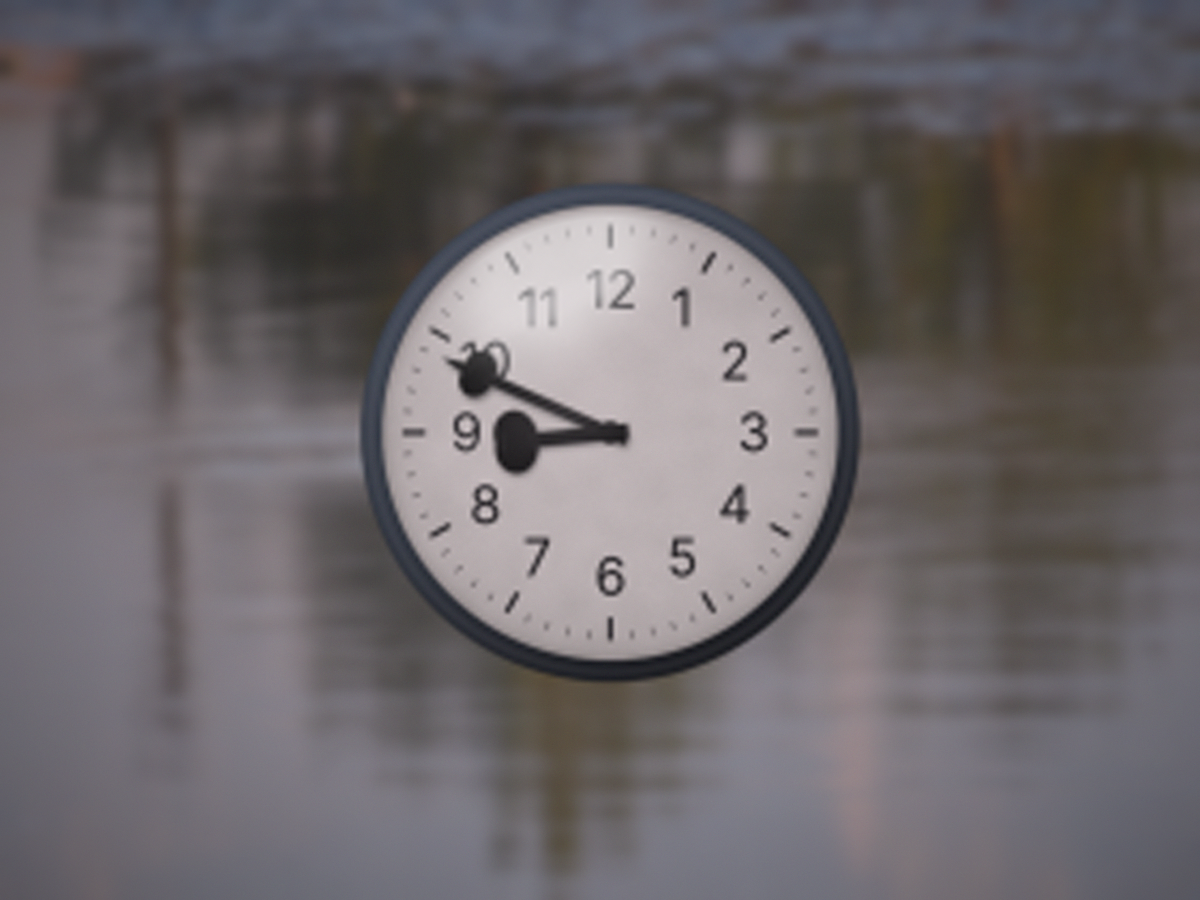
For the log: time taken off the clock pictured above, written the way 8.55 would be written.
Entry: 8.49
